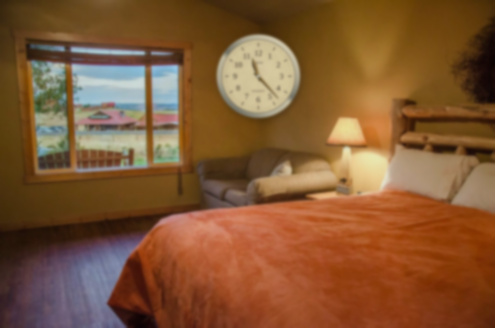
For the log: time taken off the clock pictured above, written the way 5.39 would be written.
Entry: 11.23
